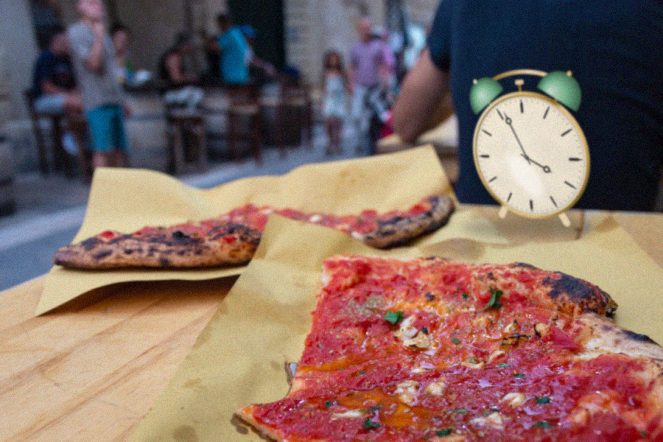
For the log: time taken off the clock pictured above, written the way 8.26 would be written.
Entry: 3.56
